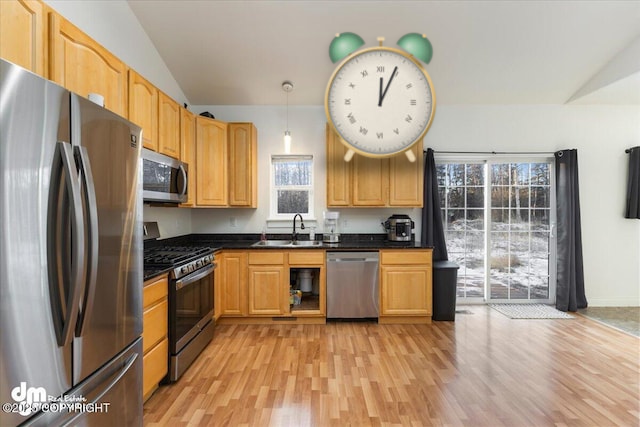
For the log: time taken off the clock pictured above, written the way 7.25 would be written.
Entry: 12.04
